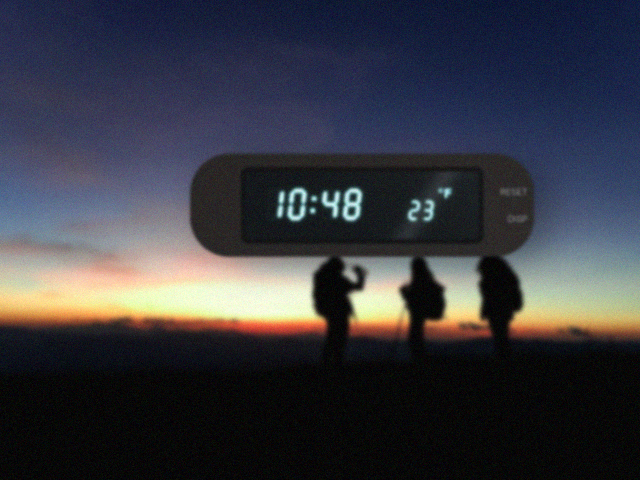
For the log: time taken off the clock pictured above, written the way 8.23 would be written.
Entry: 10.48
